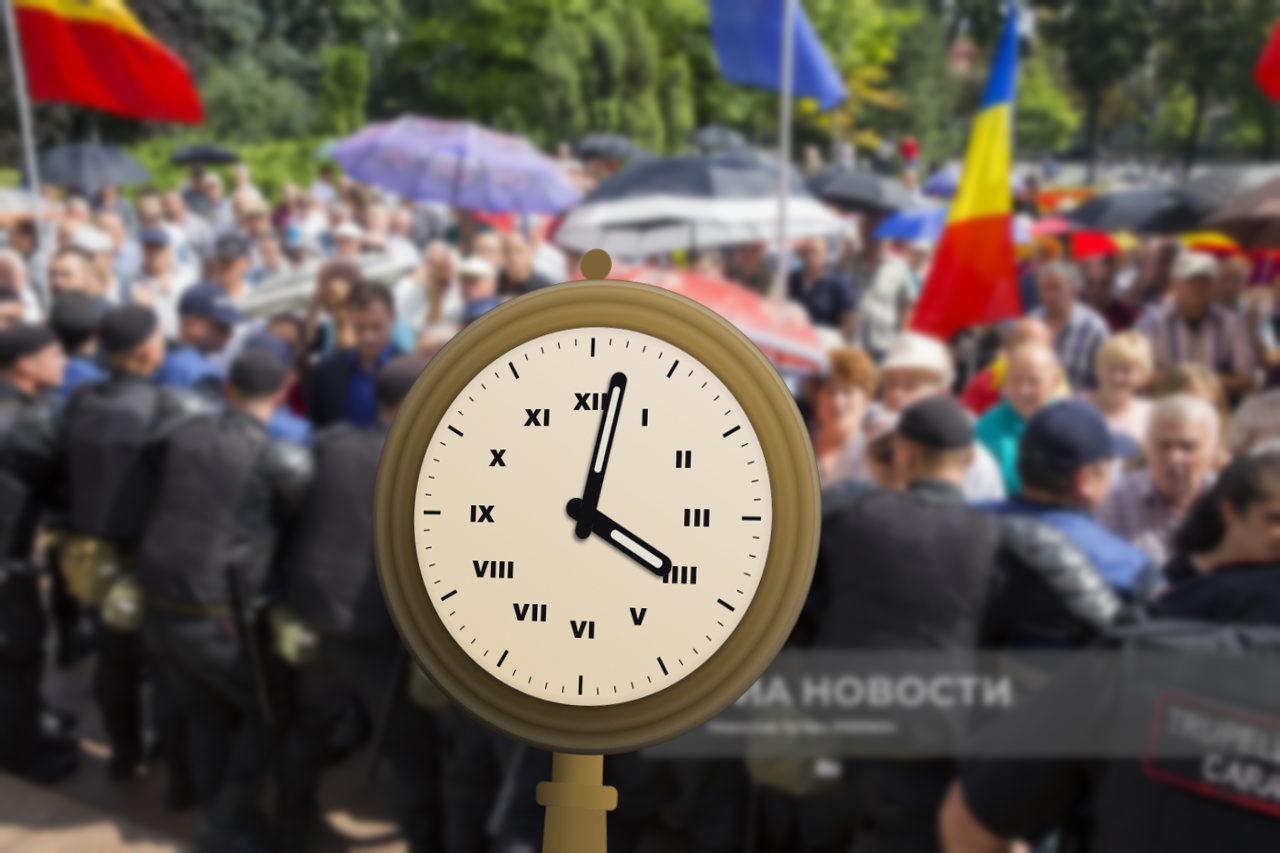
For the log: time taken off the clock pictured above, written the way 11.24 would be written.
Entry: 4.02
